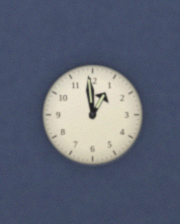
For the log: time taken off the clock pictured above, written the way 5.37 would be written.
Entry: 12.59
